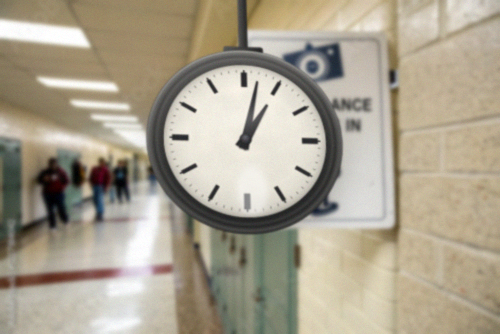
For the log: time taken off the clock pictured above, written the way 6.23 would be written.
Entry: 1.02
